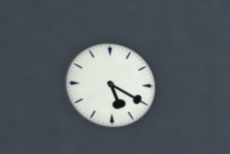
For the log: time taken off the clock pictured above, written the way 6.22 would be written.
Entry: 5.20
